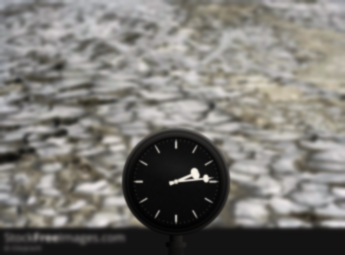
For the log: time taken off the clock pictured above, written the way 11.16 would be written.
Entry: 2.14
